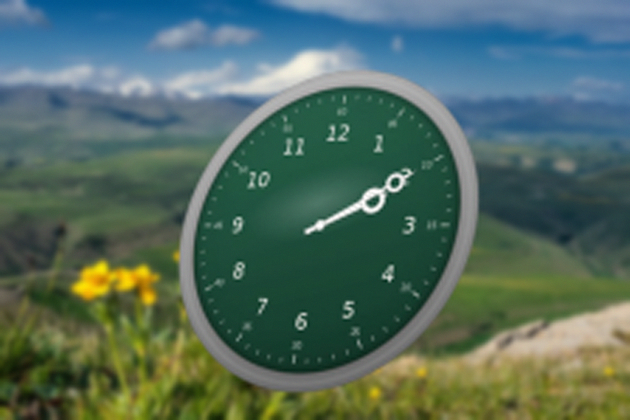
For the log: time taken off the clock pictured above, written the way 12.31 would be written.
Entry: 2.10
